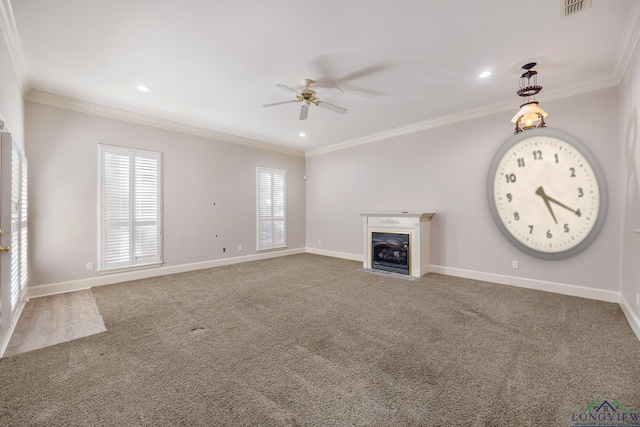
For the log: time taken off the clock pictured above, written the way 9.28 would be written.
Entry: 5.20
